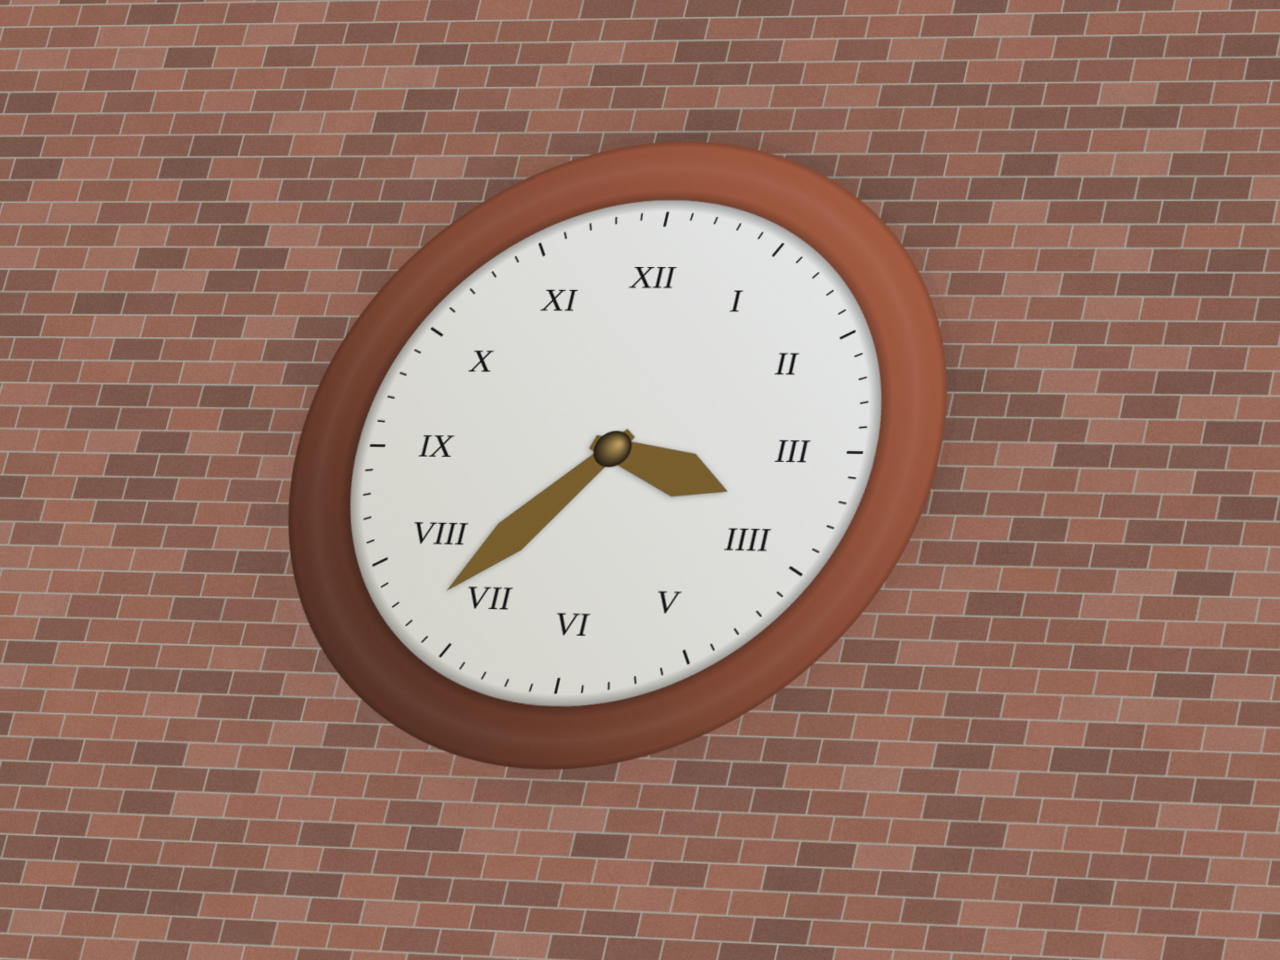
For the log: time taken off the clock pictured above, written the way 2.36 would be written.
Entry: 3.37
